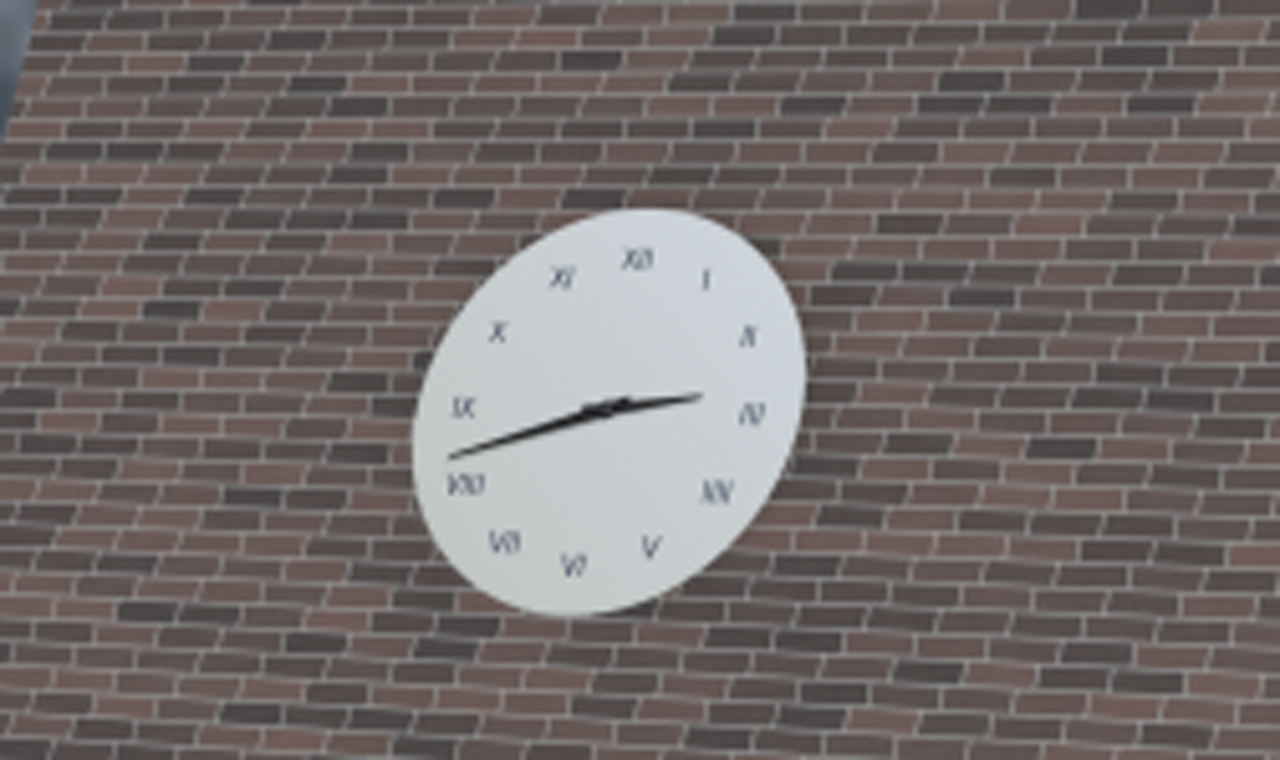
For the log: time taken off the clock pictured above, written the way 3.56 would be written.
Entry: 2.42
